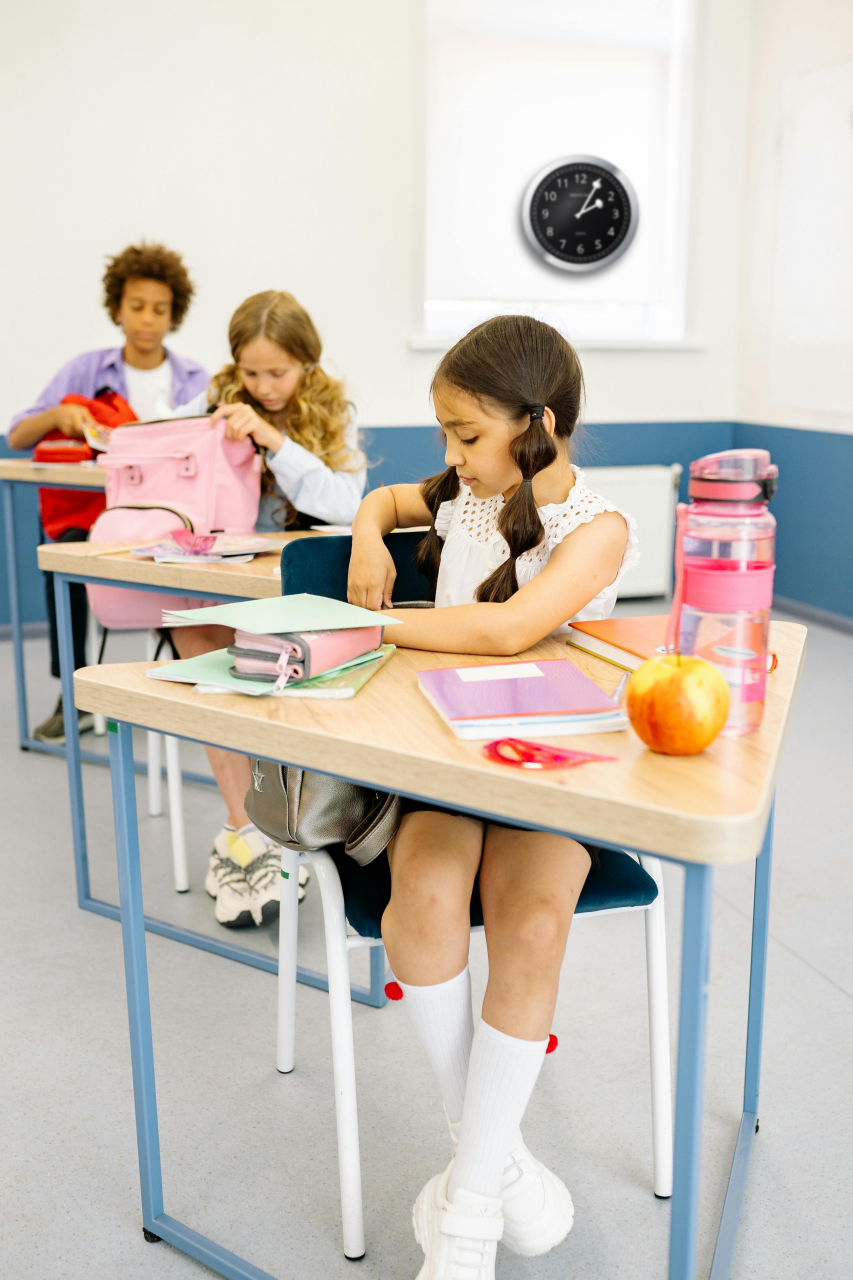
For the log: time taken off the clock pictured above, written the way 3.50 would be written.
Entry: 2.05
